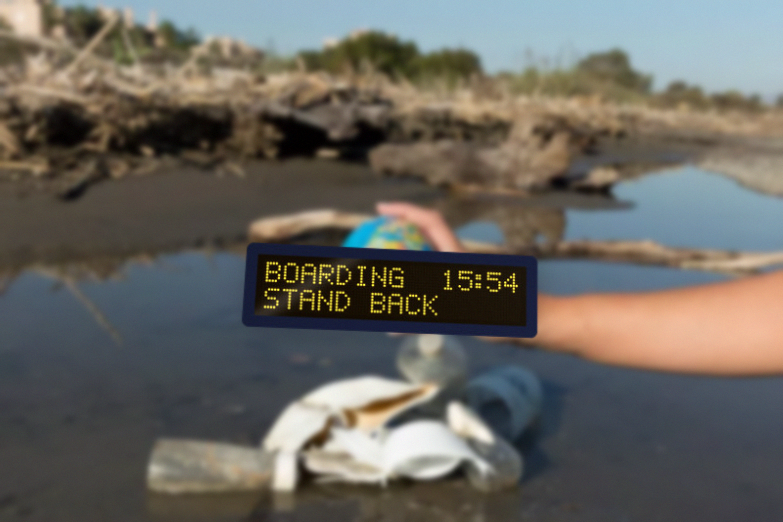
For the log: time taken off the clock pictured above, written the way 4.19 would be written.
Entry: 15.54
